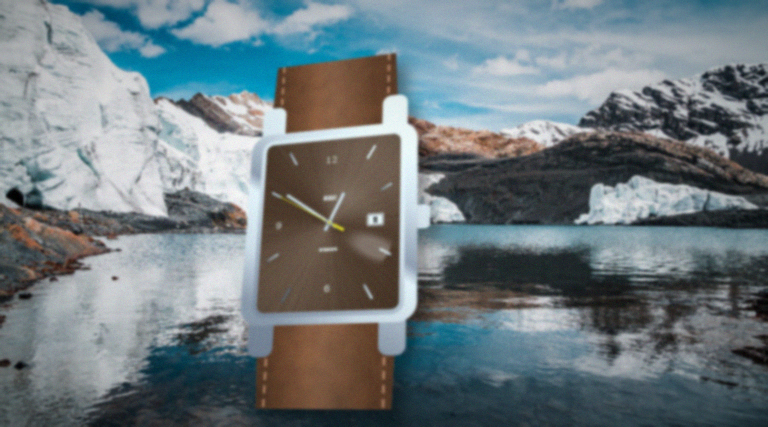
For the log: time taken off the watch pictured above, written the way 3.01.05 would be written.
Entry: 12.50.50
